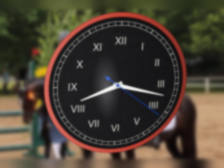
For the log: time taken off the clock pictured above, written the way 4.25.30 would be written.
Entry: 8.17.21
